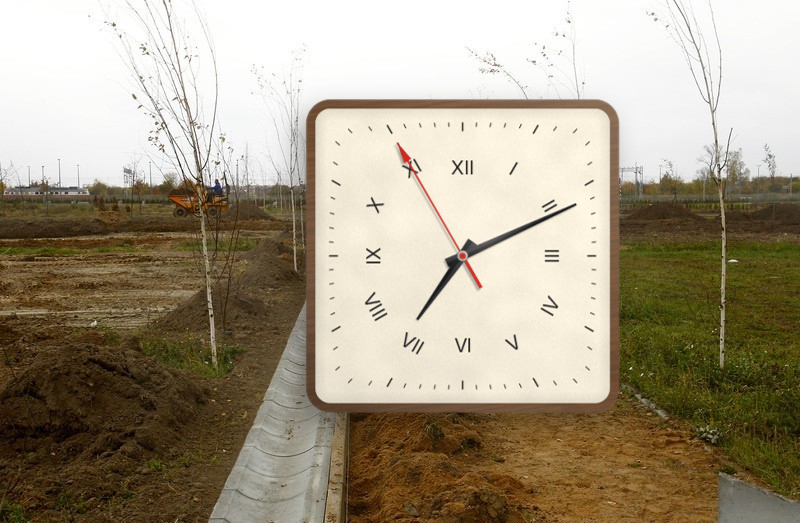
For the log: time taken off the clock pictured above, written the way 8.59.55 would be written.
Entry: 7.10.55
